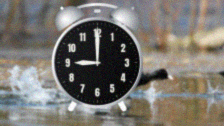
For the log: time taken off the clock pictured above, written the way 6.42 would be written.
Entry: 9.00
